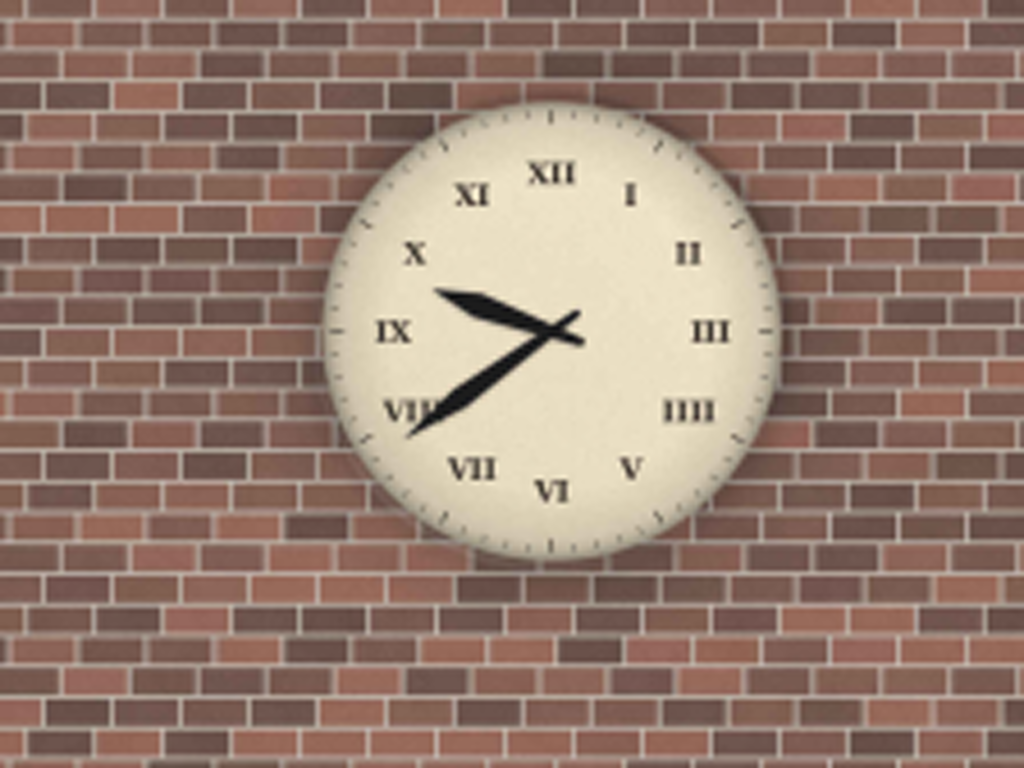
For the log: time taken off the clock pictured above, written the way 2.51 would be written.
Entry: 9.39
